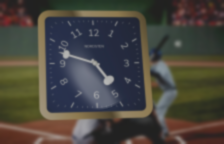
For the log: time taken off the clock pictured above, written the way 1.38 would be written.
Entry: 4.48
